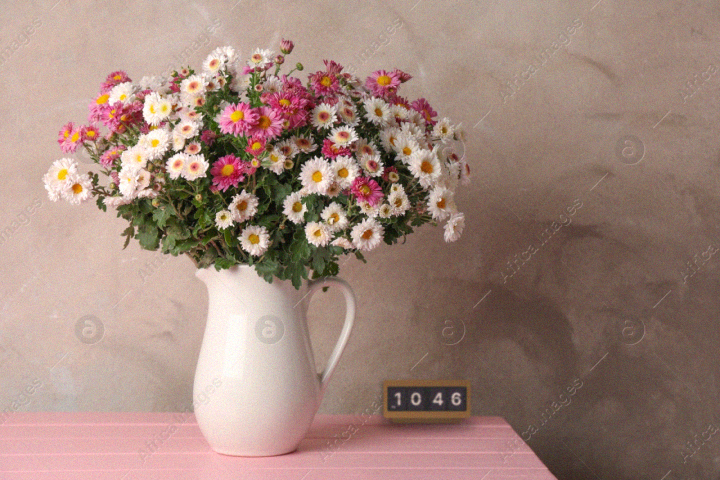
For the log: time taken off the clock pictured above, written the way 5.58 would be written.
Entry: 10.46
